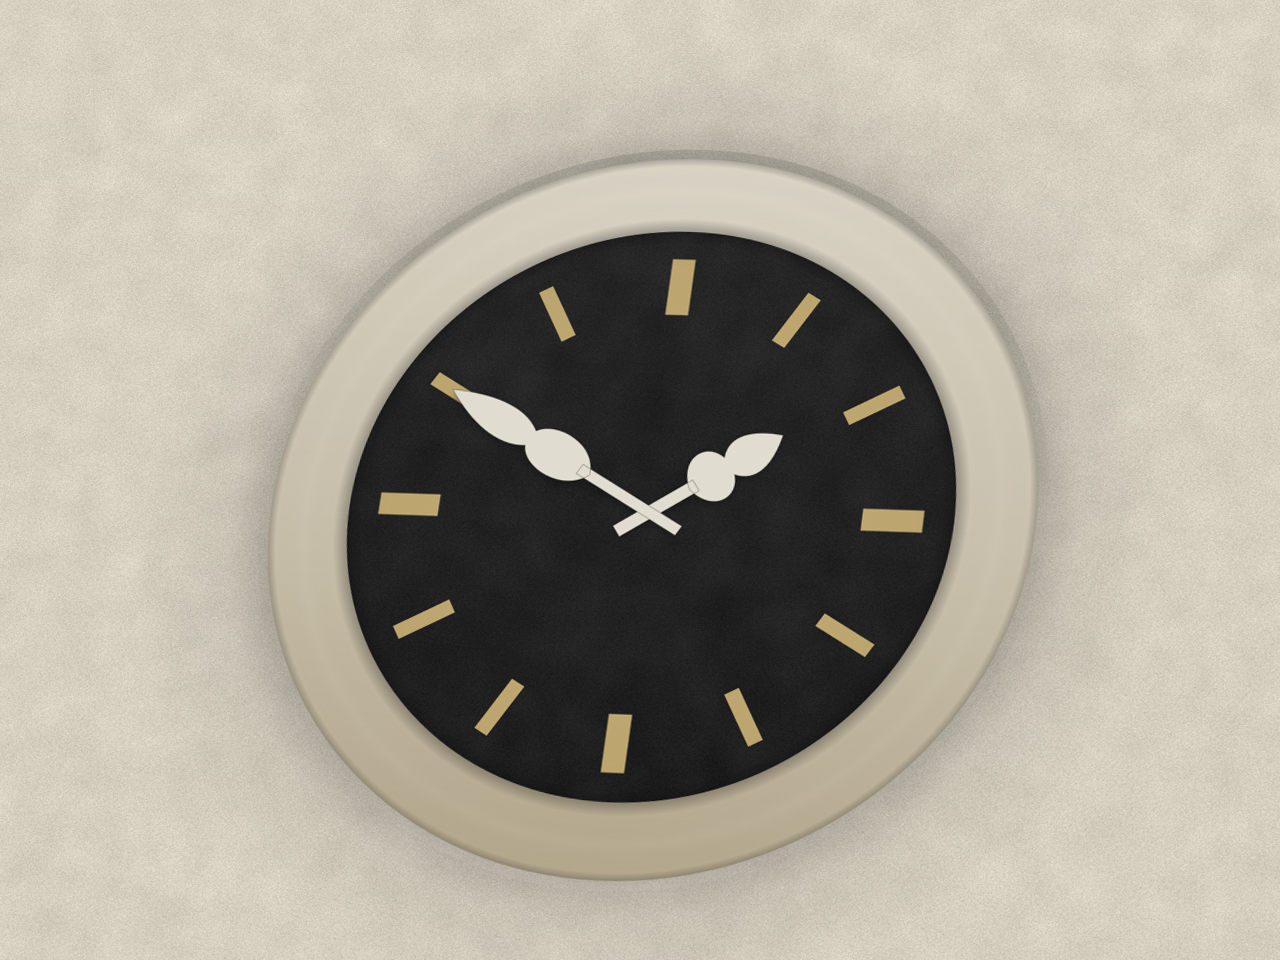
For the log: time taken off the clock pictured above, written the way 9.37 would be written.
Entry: 1.50
